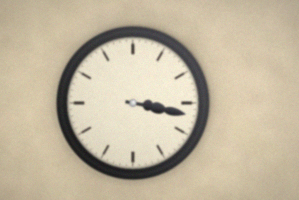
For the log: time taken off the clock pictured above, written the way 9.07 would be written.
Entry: 3.17
